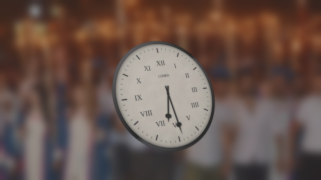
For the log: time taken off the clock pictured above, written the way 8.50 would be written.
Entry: 6.29
